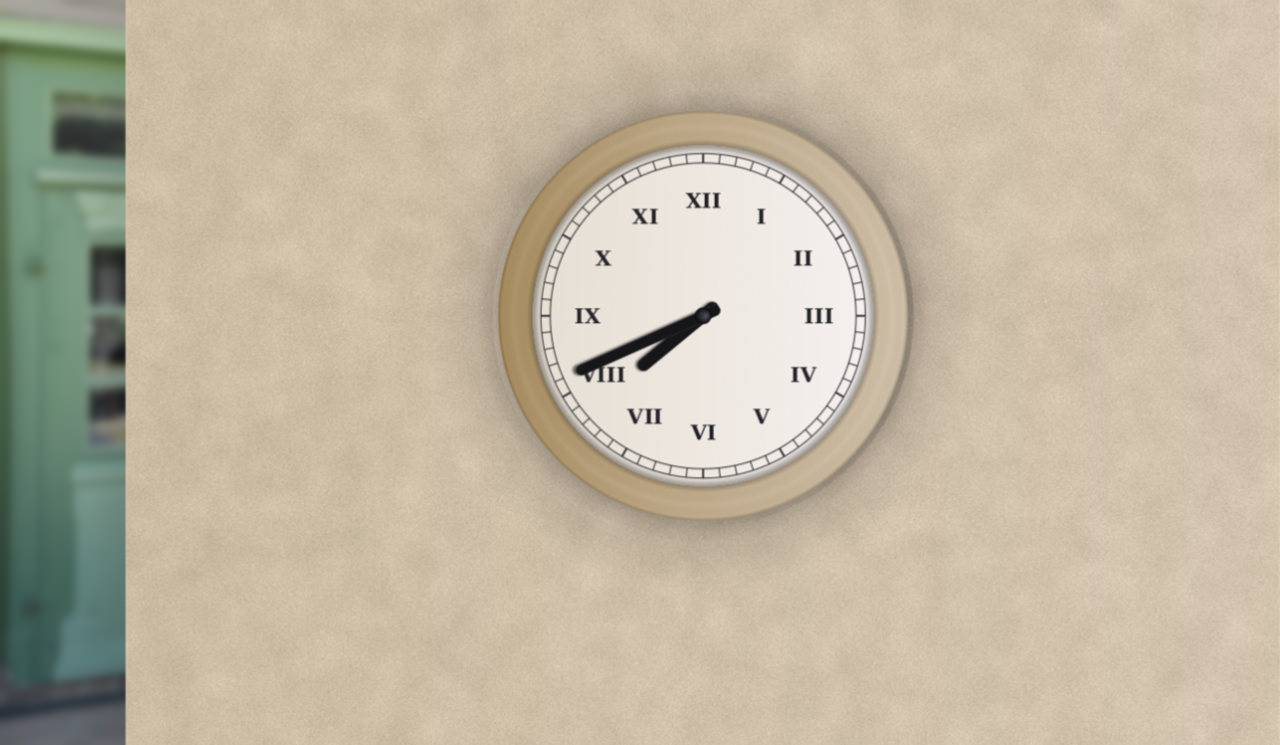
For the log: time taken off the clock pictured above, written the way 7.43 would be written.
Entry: 7.41
